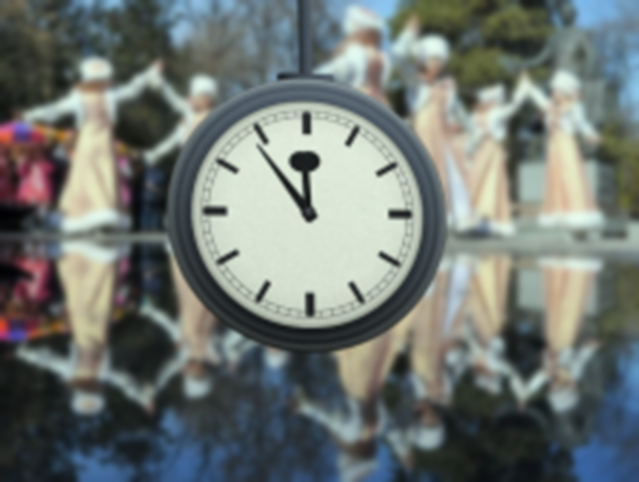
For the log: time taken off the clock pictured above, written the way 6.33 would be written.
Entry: 11.54
